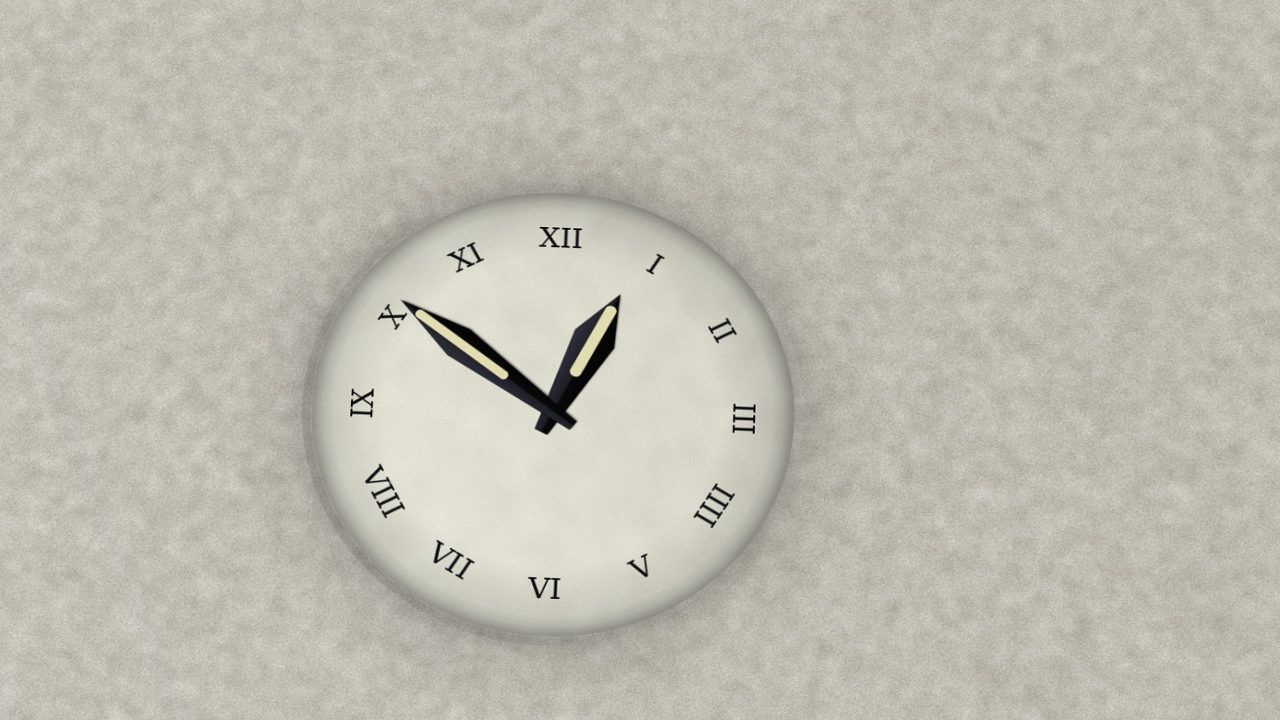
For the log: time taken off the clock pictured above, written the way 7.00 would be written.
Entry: 12.51
